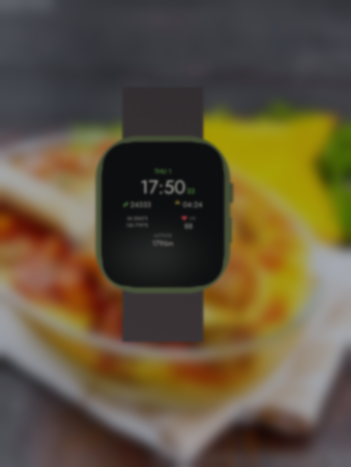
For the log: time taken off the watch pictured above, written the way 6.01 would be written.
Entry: 17.50
